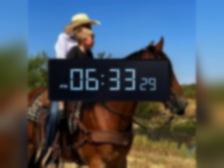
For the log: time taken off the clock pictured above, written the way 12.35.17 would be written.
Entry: 6.33.29
